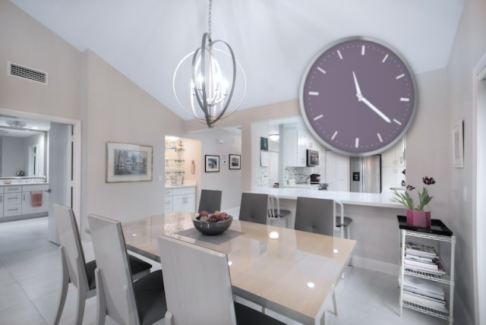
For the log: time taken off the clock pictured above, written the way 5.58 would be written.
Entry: 11.21
